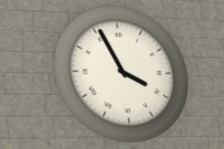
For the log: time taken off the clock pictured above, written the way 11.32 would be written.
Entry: 3.56
